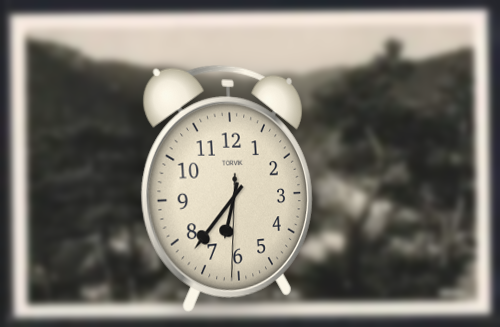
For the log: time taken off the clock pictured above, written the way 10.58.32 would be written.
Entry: 6.37.31
